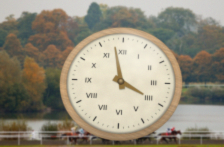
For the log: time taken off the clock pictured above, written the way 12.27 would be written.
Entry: 3.58
